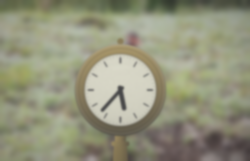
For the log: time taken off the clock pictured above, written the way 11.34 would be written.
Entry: 5.37
